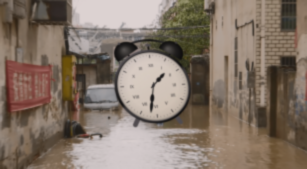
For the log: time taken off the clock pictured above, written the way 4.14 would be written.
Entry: 1.32
